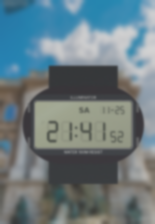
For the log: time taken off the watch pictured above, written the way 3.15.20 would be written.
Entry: 21.41.52
